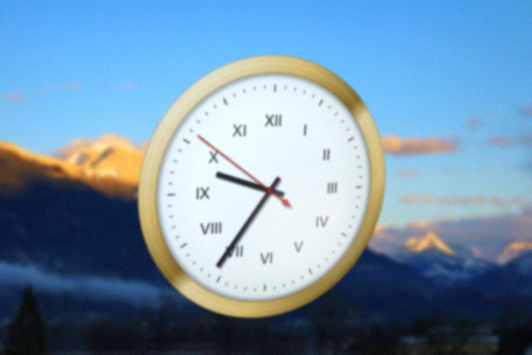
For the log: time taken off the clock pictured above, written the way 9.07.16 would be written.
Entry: 9.35.51
